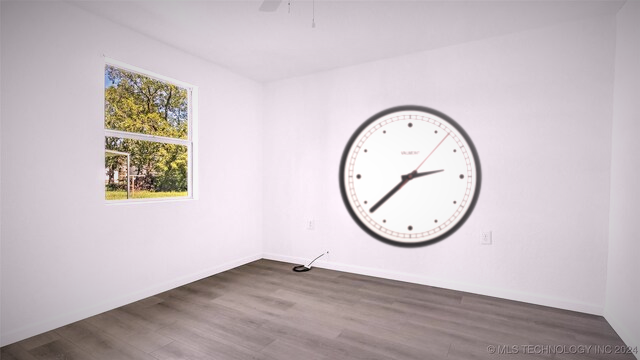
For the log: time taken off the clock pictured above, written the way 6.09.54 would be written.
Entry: 2.38.07
